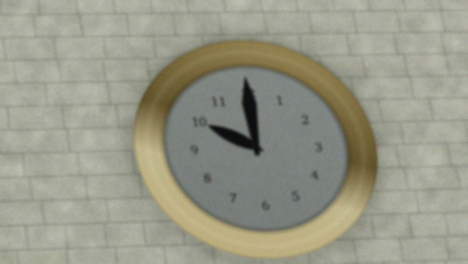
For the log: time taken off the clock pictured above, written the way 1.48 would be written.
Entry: 10.00
